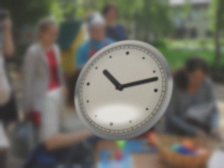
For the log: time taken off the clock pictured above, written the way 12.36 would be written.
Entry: 10.12
